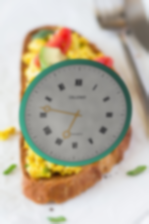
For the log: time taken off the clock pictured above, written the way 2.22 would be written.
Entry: 6.47
